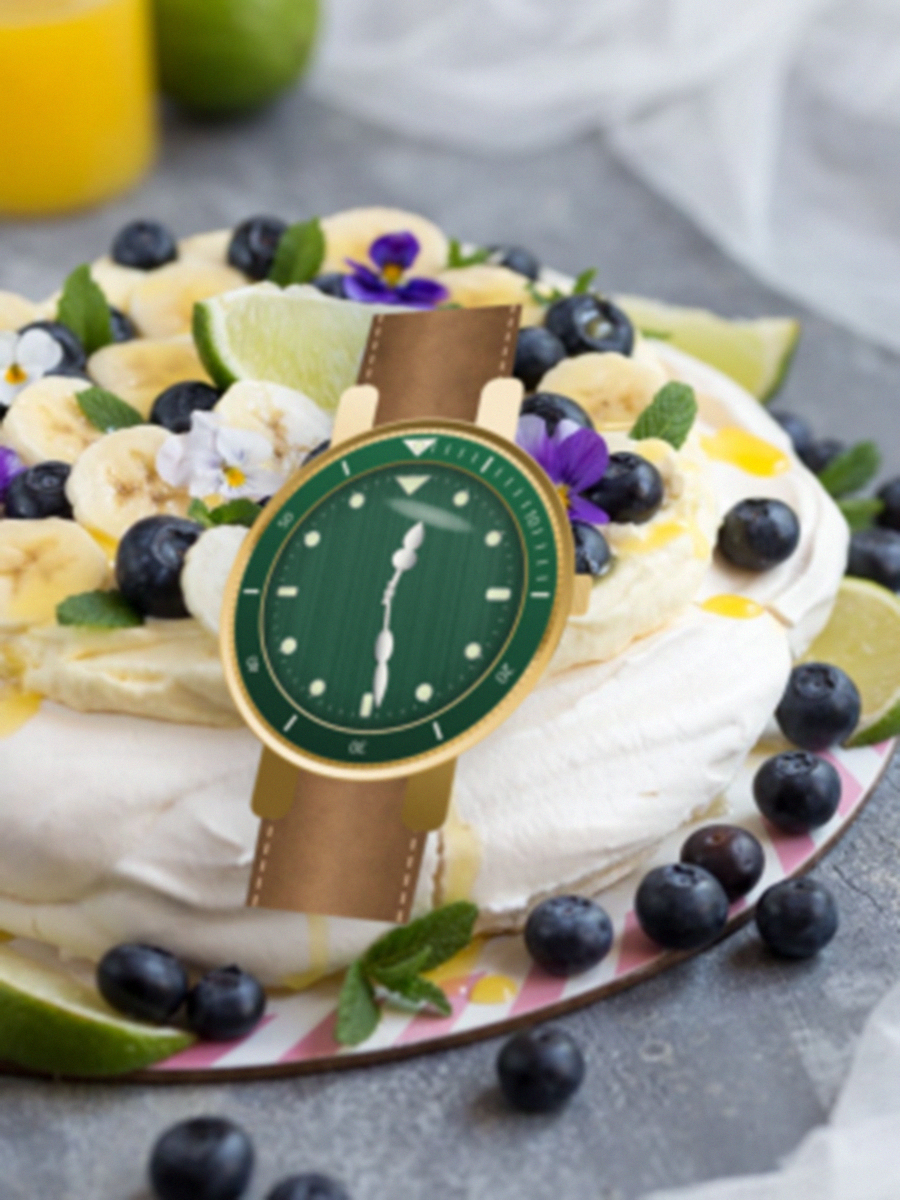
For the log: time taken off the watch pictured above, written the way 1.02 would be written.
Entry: 12.29
